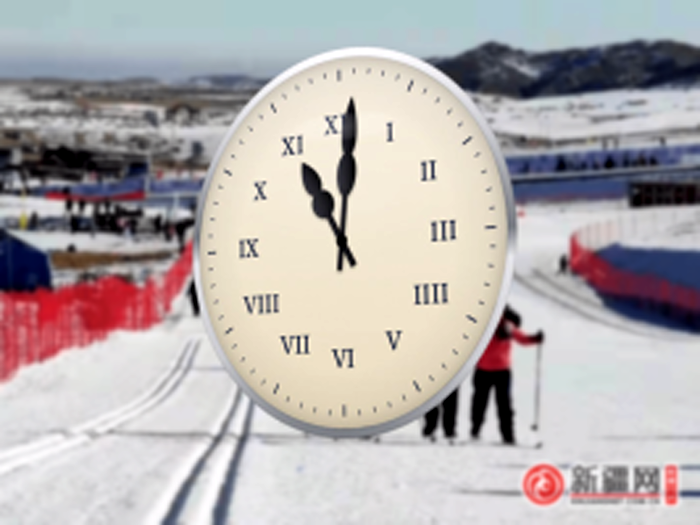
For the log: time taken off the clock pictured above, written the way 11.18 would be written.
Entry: 11.01
